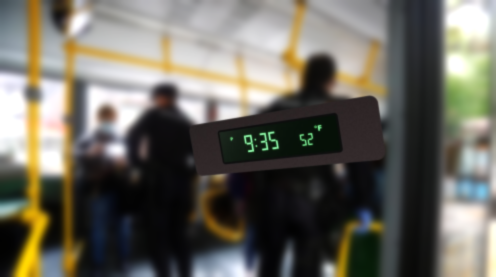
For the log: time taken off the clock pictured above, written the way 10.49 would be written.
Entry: 9.35
